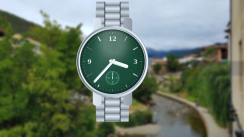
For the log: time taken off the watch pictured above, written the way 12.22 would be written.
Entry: 3.37
